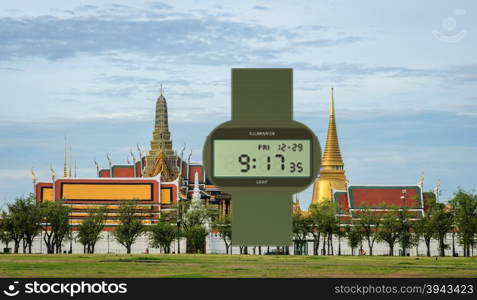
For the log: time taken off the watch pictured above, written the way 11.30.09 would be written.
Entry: 9.17.35
